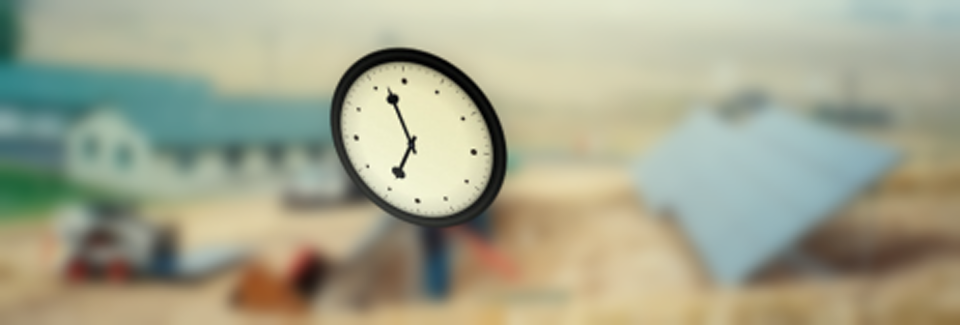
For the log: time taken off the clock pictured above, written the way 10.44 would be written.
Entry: 6.57
